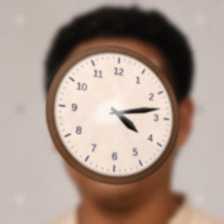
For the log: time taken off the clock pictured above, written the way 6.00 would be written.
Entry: 4.13
